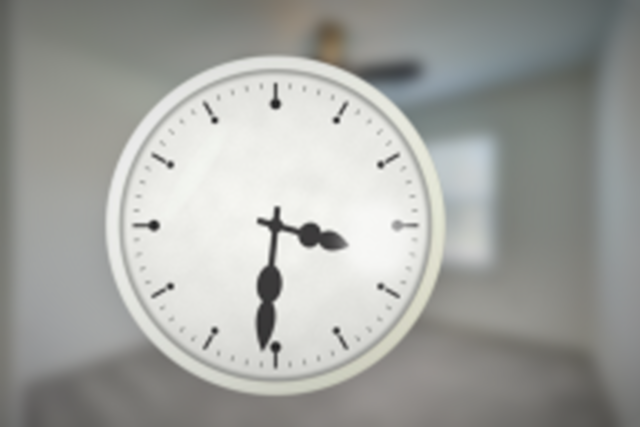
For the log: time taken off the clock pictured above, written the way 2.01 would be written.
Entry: 3.31
